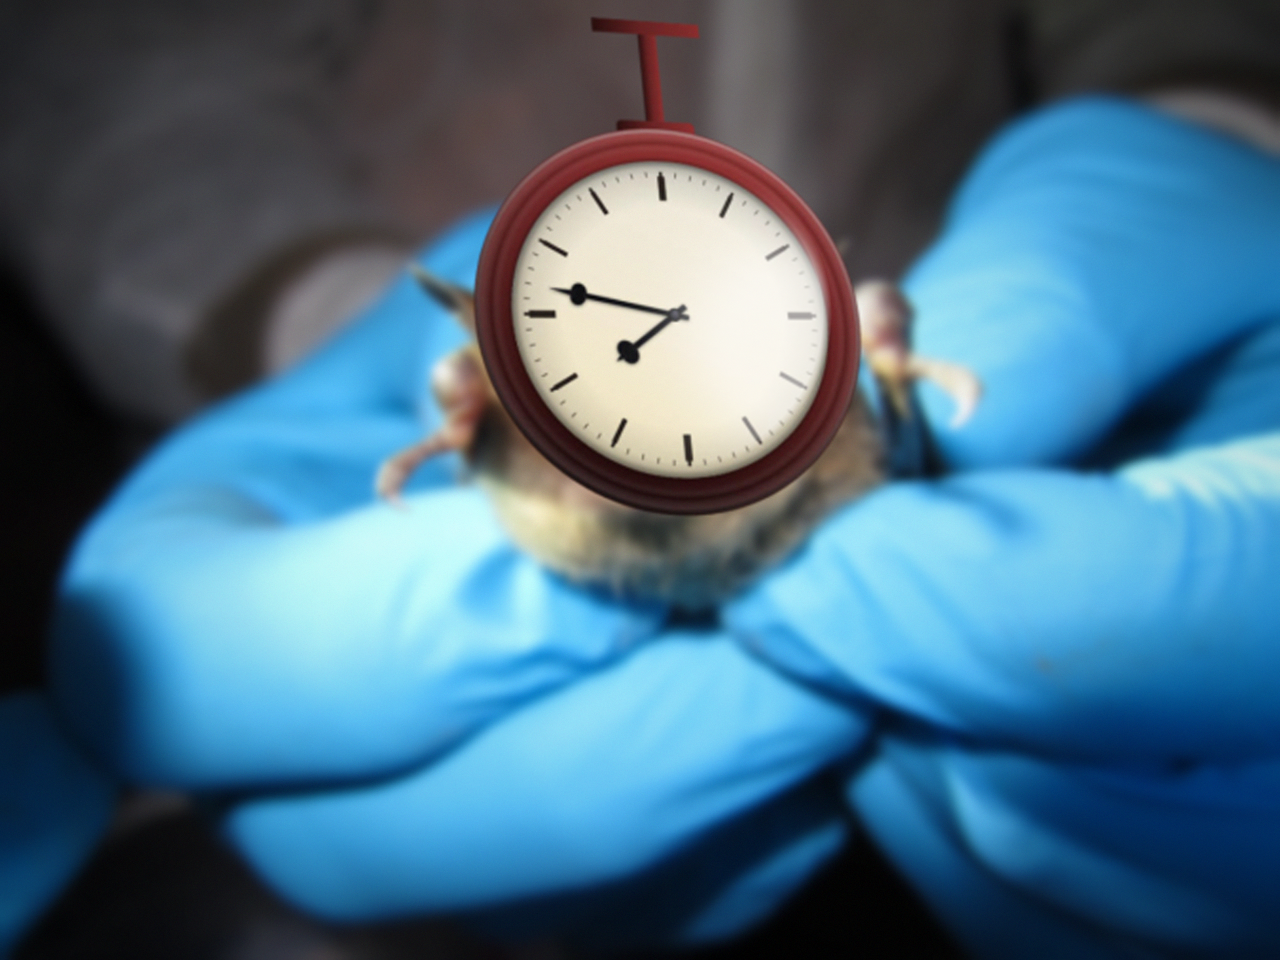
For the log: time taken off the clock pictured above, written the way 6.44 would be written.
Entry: 7.47
